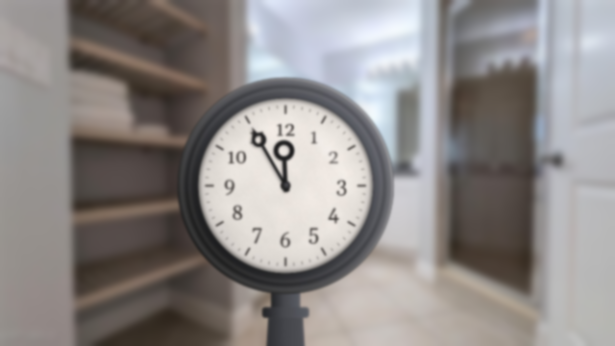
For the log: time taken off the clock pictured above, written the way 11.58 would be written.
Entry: 11.55
